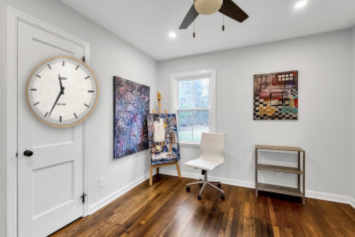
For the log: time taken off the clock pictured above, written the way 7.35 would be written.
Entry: 11.34
